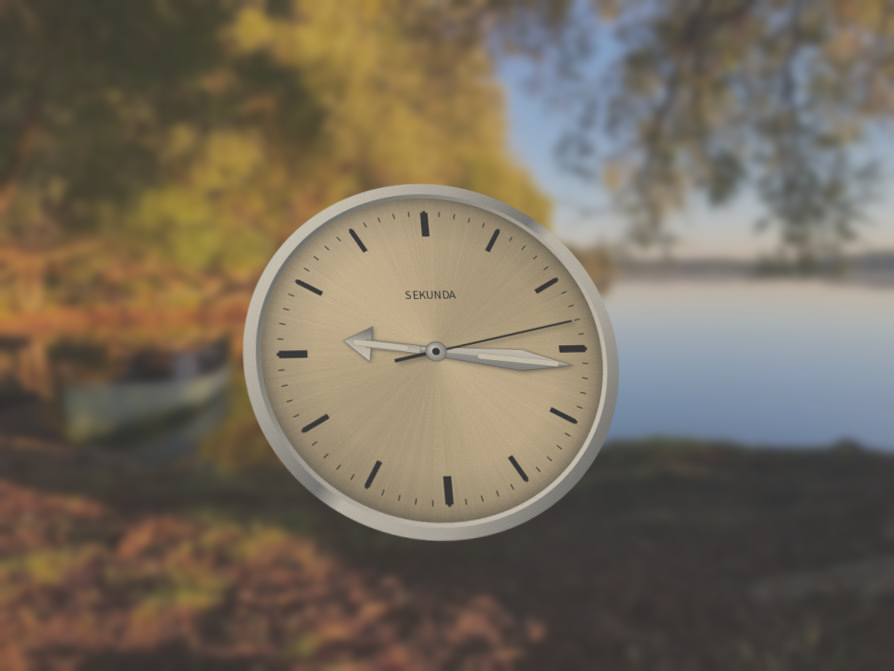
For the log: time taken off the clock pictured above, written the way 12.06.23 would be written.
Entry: 9.16.13
